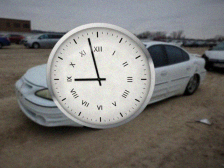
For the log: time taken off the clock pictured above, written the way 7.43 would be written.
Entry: 8.58
